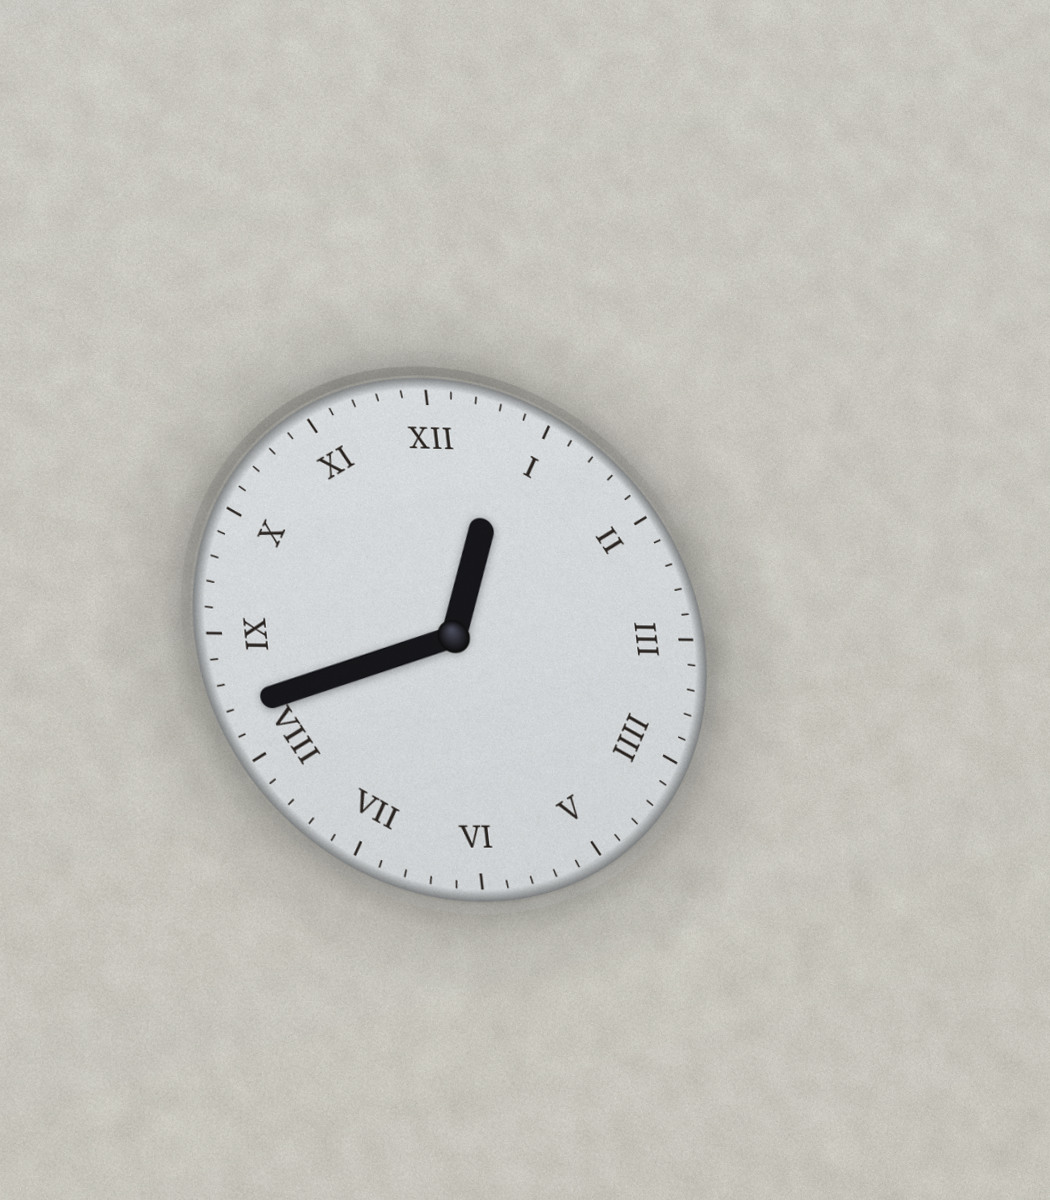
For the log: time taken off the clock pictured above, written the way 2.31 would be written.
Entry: 12.42
